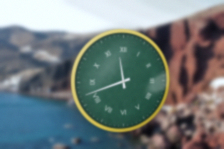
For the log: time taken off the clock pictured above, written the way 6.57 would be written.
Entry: 11.42
